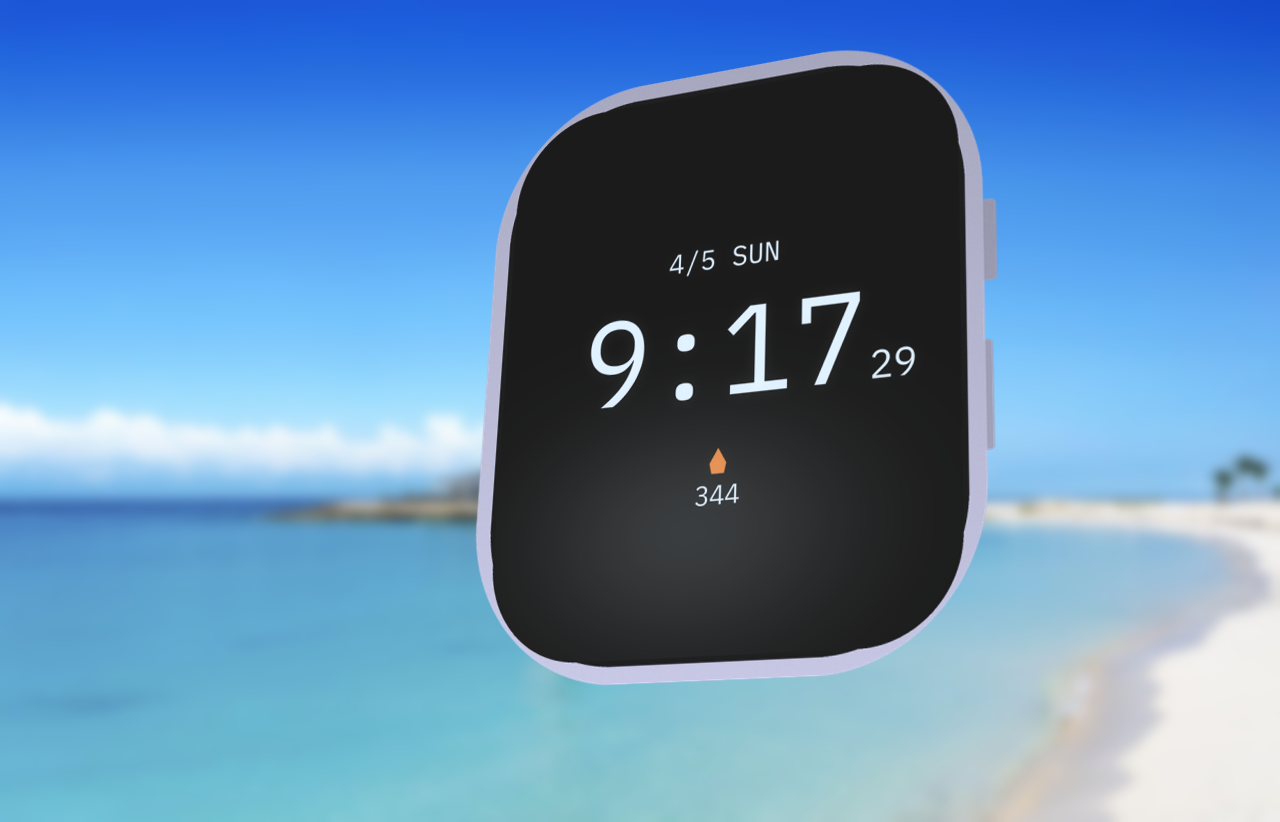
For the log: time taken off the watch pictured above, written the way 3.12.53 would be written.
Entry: 9.17.29
